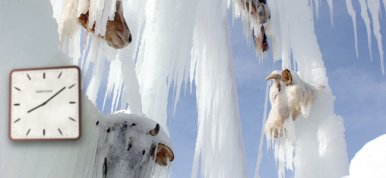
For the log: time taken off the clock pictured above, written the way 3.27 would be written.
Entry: 8.09
